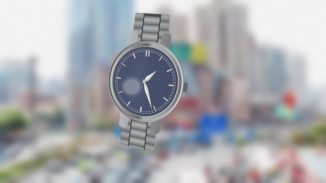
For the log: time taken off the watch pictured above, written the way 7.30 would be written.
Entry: 1.26
